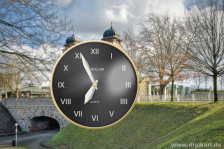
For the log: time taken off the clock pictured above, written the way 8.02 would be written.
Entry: 6.56
